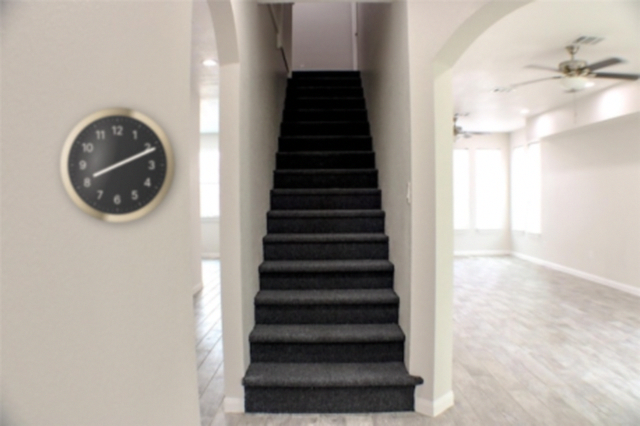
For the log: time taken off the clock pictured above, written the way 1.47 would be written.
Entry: 8.11
